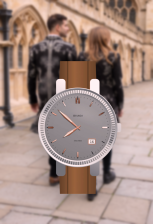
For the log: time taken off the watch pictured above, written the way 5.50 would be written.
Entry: 7.52
